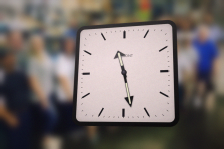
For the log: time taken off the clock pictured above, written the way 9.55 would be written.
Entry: 11.28
